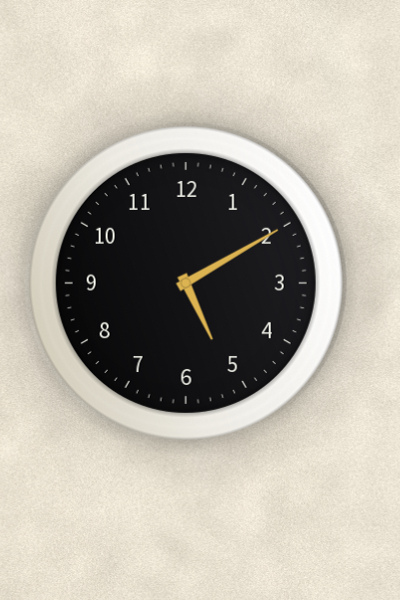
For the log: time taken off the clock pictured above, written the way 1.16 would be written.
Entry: 5.10
